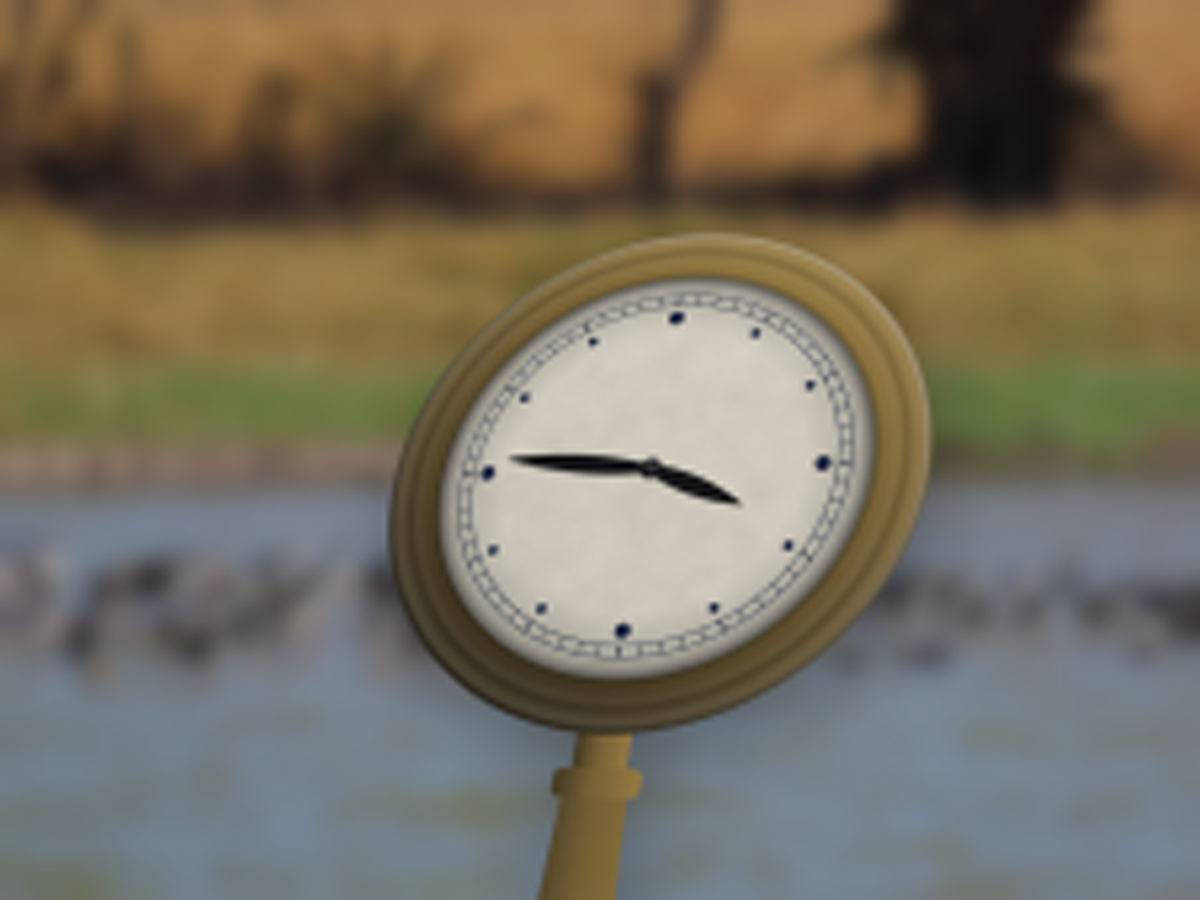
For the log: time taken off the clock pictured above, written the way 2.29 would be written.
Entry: 3.46
